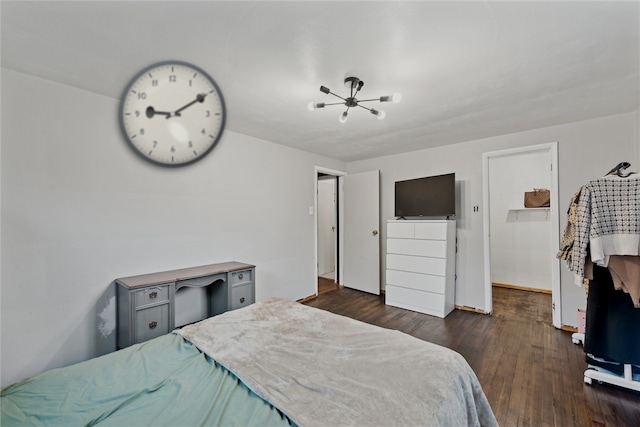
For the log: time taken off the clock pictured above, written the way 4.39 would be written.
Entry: 9.10
